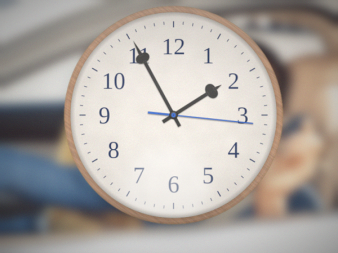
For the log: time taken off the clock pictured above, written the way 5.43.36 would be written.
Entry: 1.55.16
